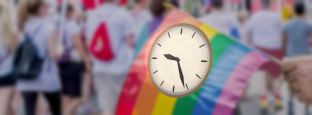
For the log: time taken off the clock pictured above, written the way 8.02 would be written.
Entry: 9.26
